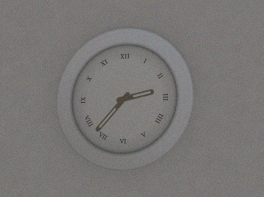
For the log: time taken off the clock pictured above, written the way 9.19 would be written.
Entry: 2.37
